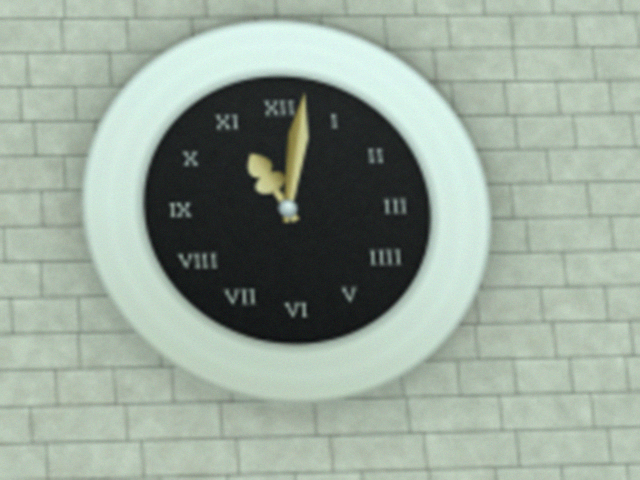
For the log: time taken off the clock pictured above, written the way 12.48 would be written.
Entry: 11.02
